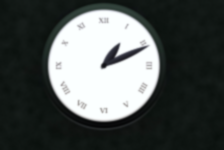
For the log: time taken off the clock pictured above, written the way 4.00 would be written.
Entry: 1.11
